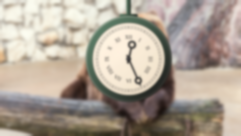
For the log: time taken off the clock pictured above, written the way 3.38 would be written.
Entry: 12.26
